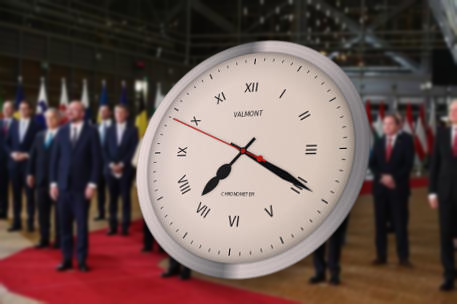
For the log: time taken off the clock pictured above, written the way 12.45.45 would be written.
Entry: 7.19.49
